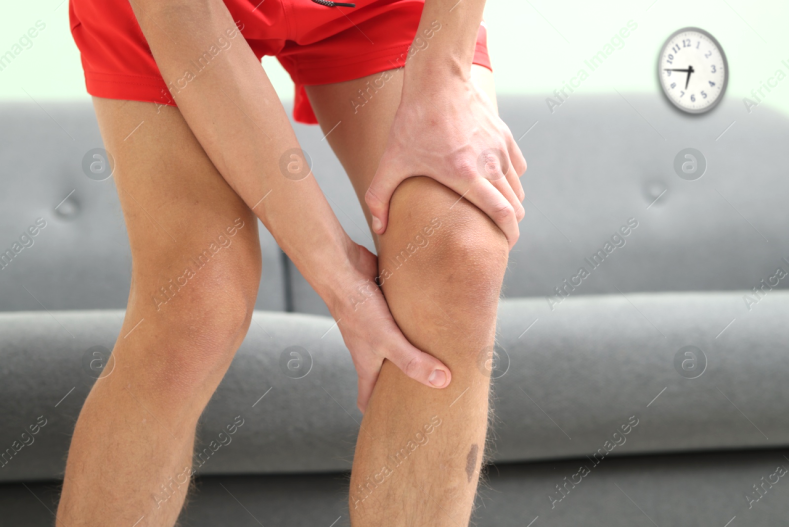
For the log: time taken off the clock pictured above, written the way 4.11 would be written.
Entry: 6.46
